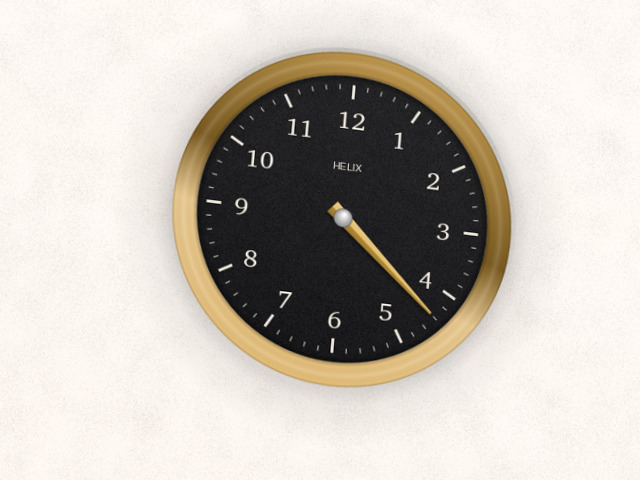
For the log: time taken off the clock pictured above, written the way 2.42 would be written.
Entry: 4.22
